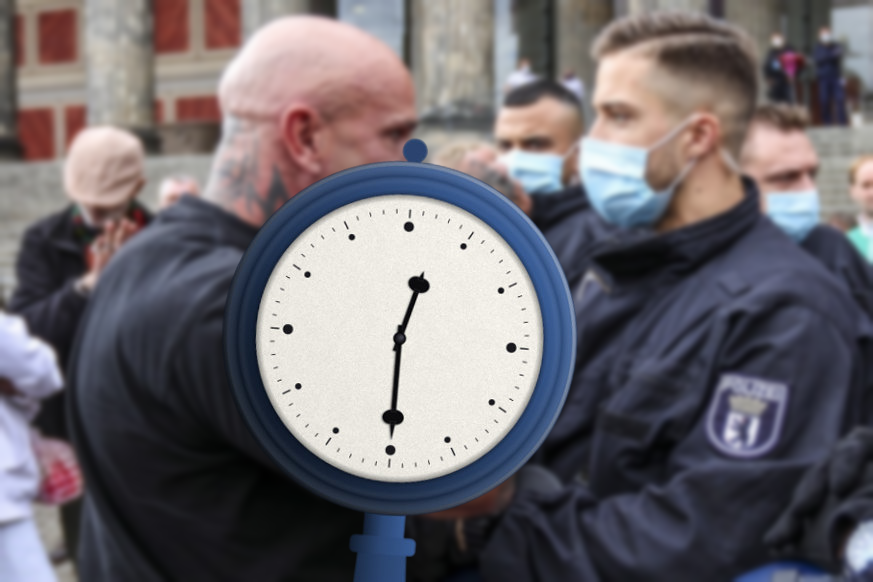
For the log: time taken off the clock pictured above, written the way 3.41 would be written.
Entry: 12.30
